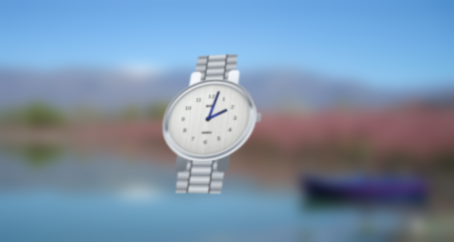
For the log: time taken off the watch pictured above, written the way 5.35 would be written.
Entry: 2.02
